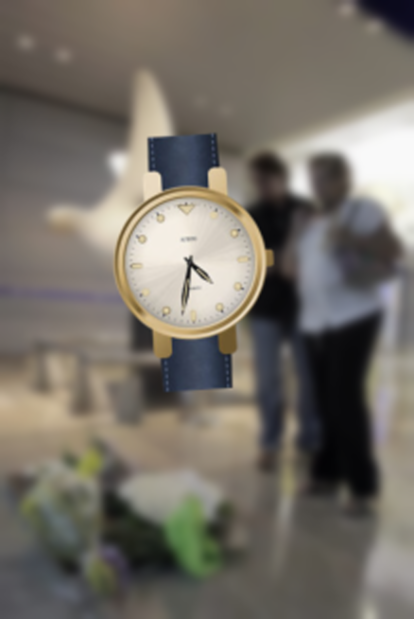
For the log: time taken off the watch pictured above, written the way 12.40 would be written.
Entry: 4.32
